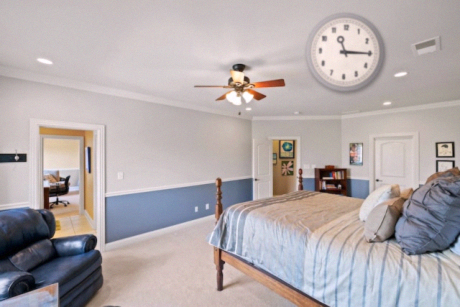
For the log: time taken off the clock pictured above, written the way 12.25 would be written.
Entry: 11.15
